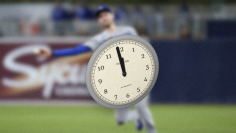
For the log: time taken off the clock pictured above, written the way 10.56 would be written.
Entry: 11.59
